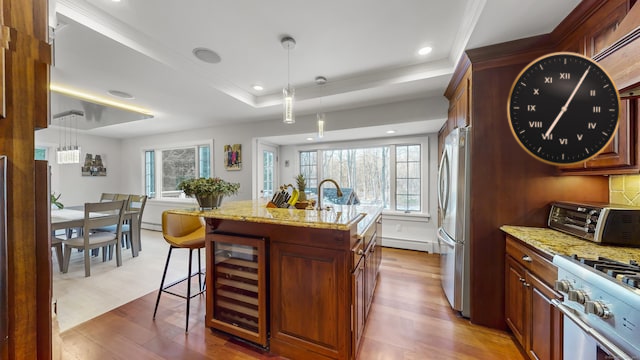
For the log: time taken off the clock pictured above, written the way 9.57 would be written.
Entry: 7.05
